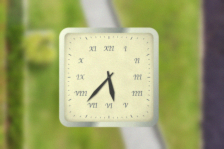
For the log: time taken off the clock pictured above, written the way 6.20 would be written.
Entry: 5.37
